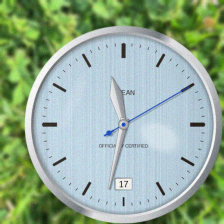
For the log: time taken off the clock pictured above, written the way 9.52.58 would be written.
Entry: 11.32.10
